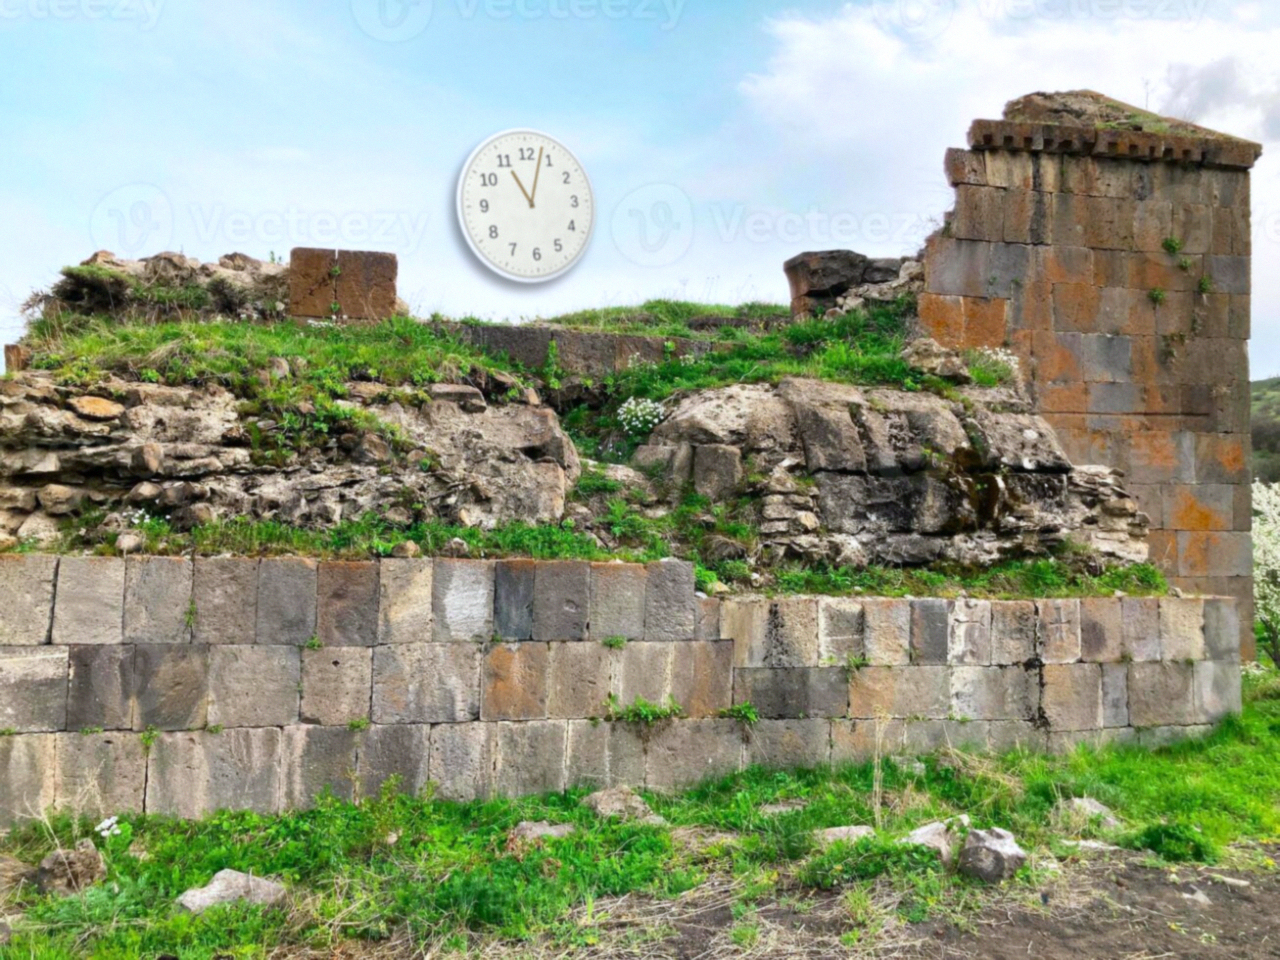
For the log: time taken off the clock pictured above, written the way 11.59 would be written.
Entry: 11.03
